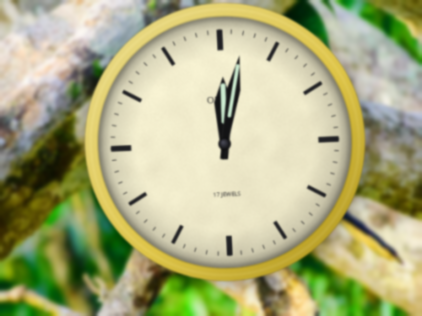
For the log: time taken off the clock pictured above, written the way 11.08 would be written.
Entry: 12.02
